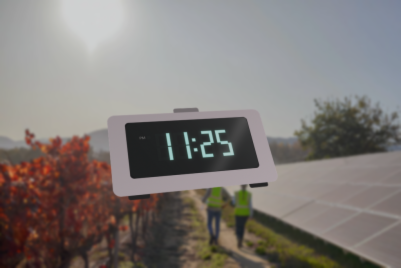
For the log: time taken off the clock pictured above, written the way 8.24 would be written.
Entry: 11.25
